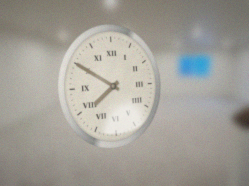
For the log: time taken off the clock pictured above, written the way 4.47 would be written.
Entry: 7.50
